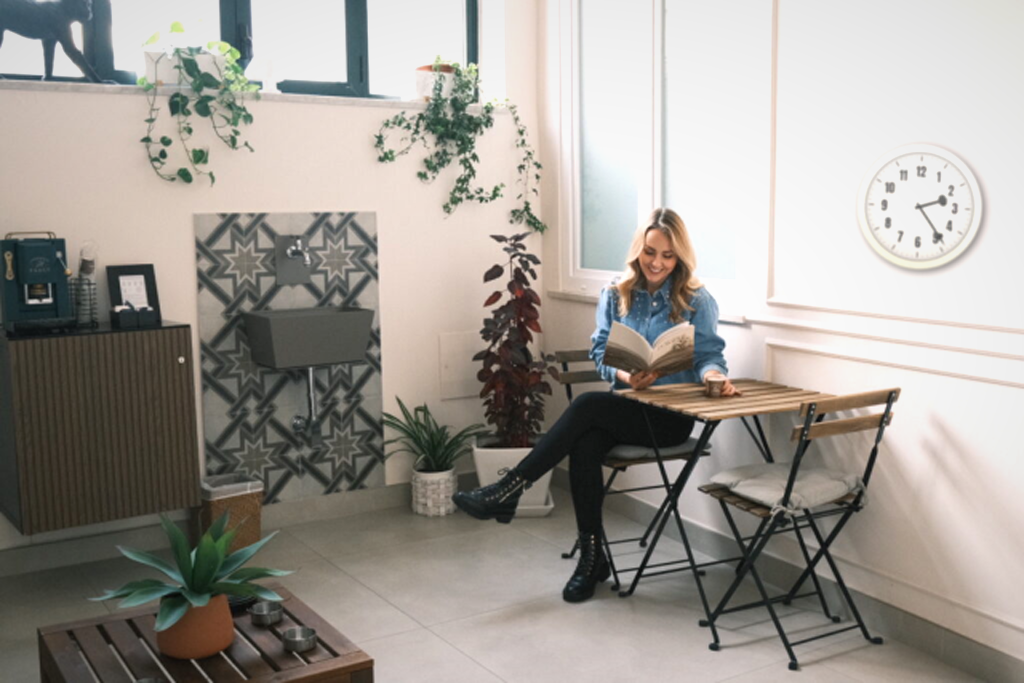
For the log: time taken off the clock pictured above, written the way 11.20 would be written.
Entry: 2.24
